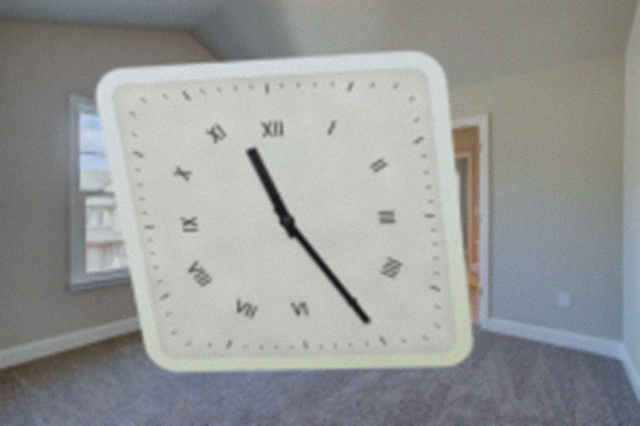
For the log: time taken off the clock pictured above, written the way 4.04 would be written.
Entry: 11.25
